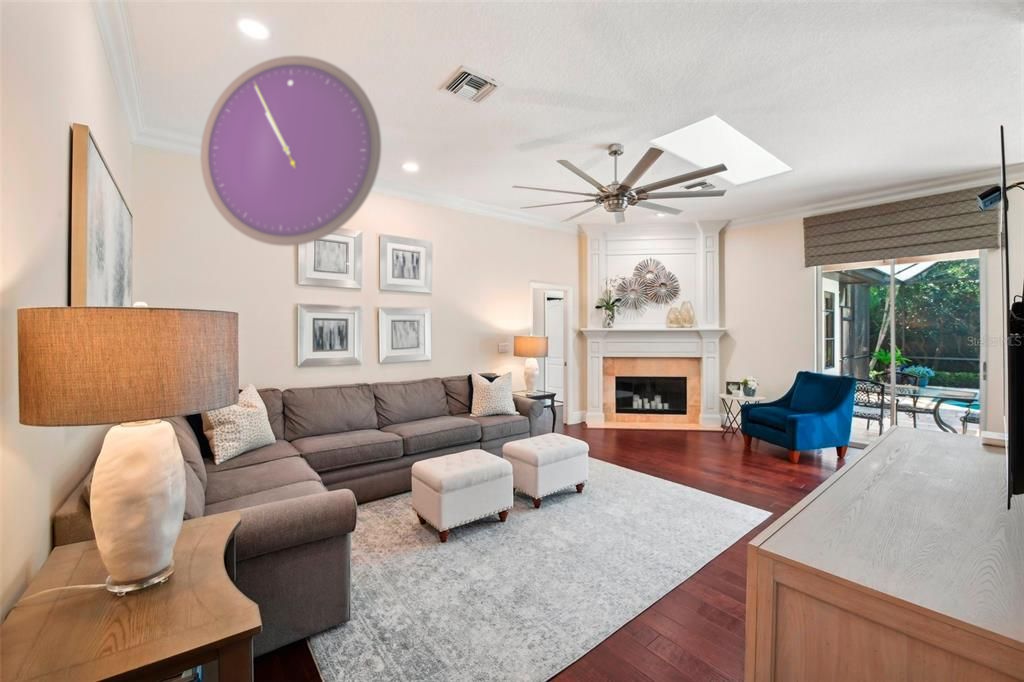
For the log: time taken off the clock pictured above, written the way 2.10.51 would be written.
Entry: 10.54.55
